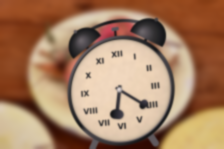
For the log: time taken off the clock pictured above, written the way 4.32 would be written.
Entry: 6.21
